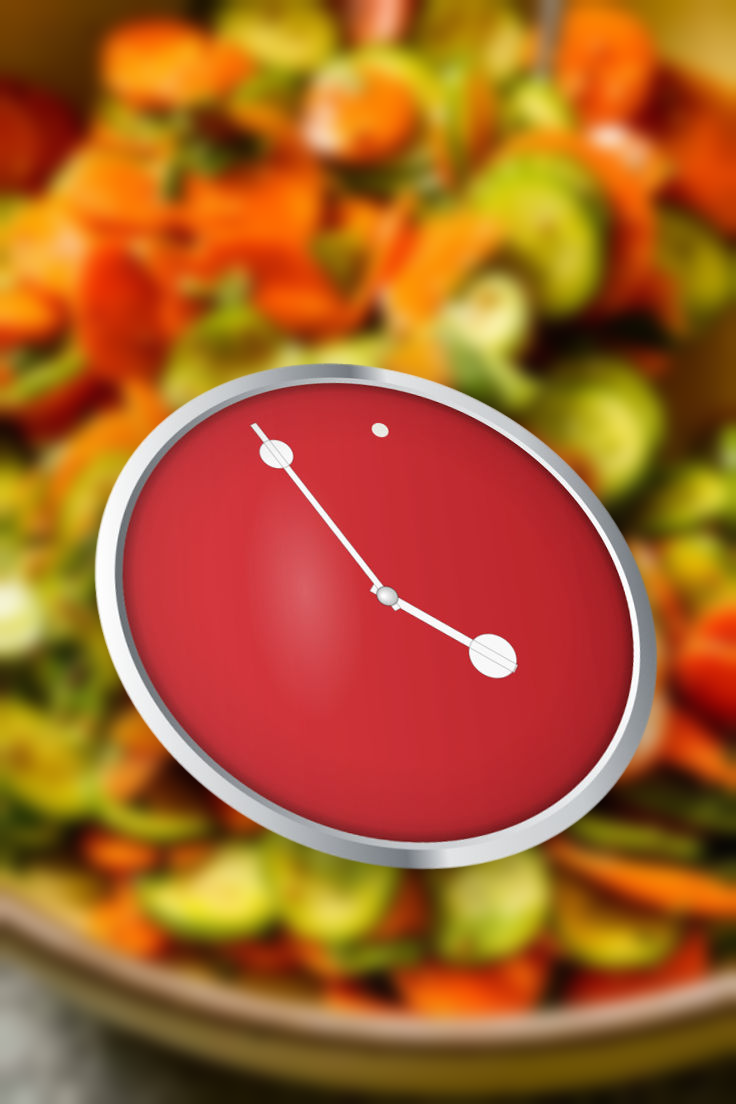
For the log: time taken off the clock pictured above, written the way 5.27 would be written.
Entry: 3.54
